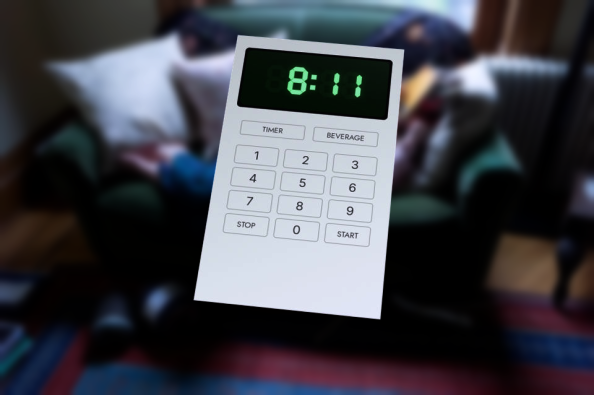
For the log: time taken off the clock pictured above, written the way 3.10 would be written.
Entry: 8.11
